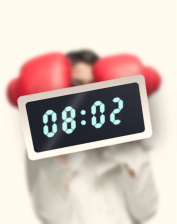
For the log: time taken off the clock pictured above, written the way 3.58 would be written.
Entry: 8.02
